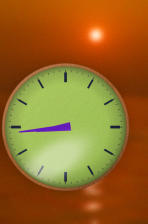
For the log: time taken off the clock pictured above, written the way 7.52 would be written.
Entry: 8.44
